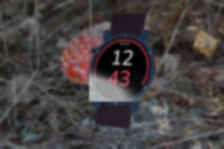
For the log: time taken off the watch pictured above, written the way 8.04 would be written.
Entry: 12.43
